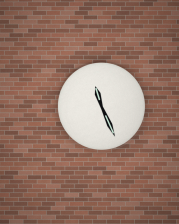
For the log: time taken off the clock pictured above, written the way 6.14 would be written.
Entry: 11.26
